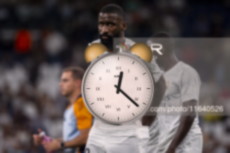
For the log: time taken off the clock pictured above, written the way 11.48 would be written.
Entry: 12.22
